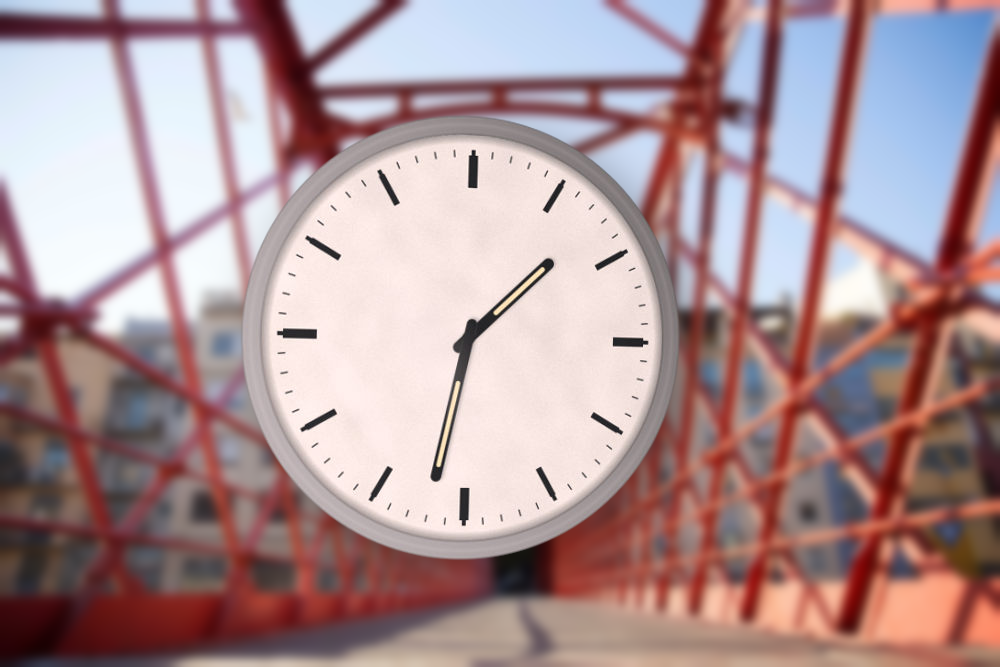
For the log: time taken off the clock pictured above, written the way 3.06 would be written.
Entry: 1.32
